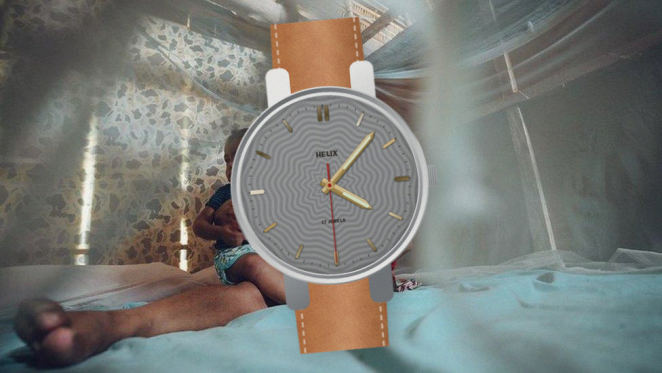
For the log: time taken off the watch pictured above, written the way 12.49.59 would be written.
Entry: 4.07.30
